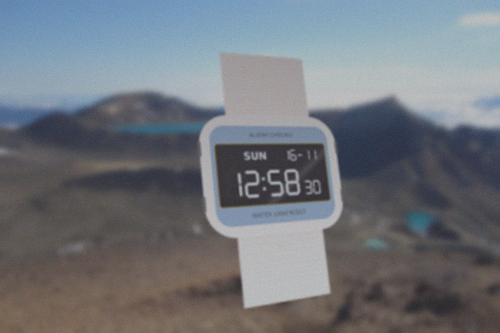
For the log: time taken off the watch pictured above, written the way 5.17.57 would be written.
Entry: 12.58.30
